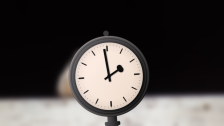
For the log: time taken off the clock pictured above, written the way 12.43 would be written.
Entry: 1.59
